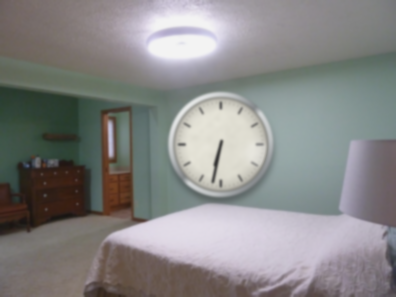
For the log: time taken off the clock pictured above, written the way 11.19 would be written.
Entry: 6.32
